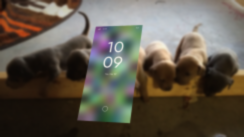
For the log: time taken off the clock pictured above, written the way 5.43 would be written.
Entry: 10.09
